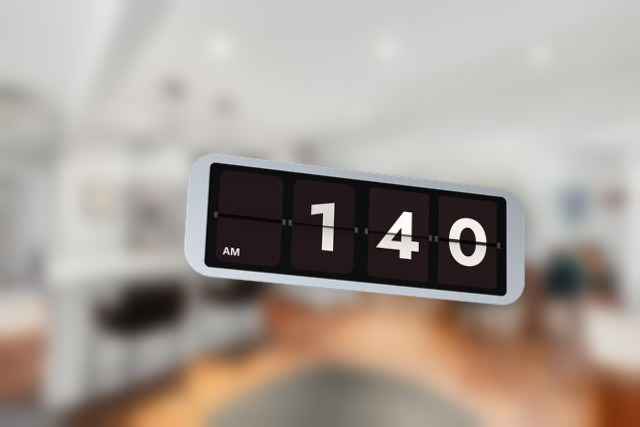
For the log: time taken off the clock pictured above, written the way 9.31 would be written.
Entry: 1.40
